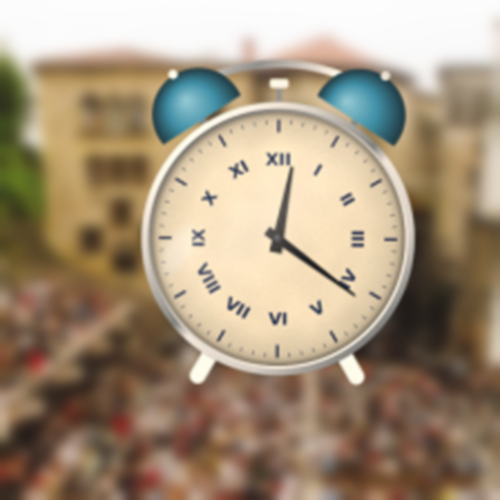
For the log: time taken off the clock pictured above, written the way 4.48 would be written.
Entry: 12.21
